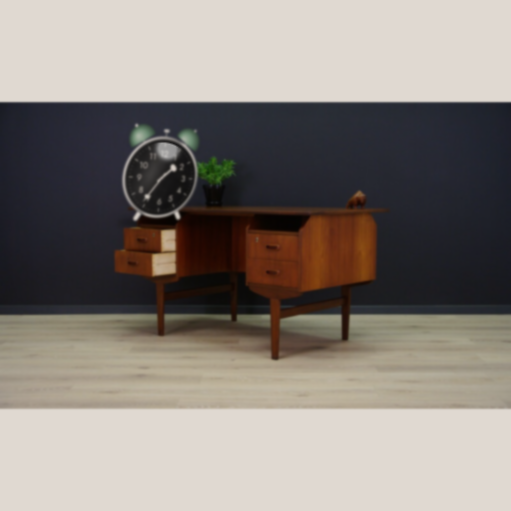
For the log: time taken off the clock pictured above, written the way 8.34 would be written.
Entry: 1.36
